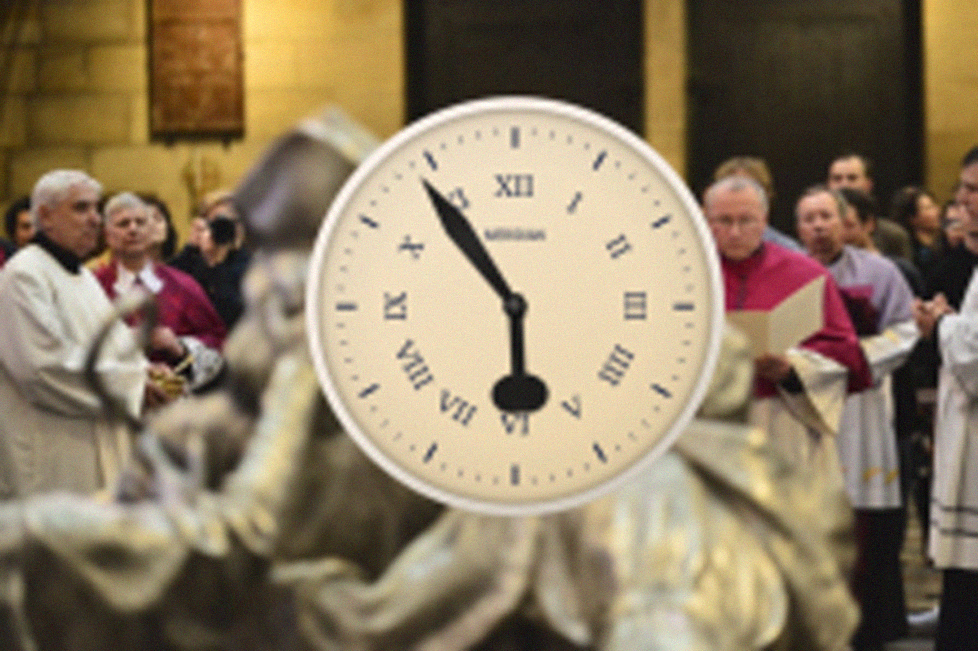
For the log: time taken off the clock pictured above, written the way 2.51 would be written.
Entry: 5.54
